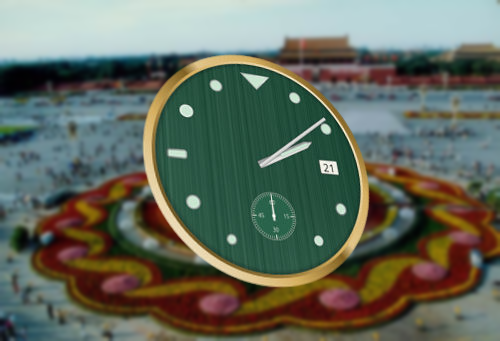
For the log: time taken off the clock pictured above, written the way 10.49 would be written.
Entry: 2.09
